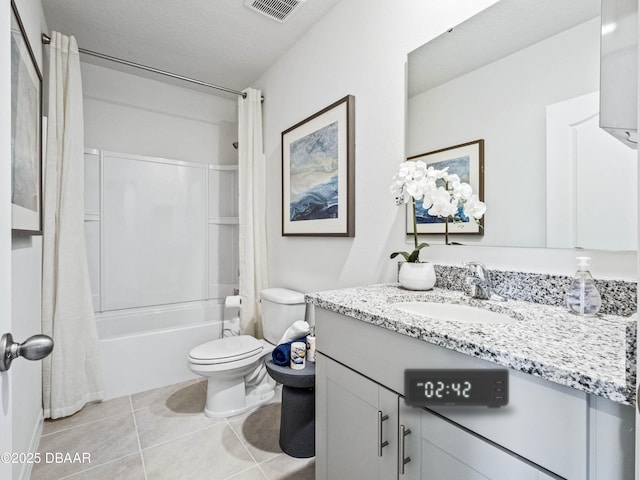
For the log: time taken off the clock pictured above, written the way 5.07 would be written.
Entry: 2.42
